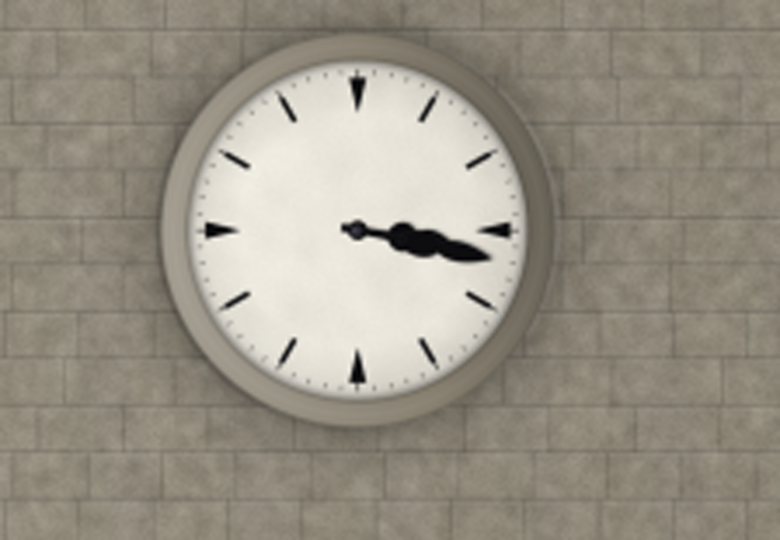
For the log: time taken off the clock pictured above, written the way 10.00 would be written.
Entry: 3.17
